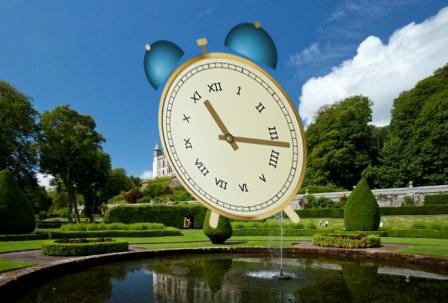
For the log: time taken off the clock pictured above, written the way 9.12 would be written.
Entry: 11.17
